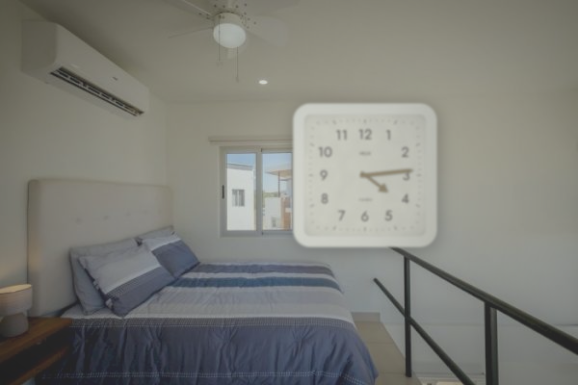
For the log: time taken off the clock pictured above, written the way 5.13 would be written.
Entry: 4.14
